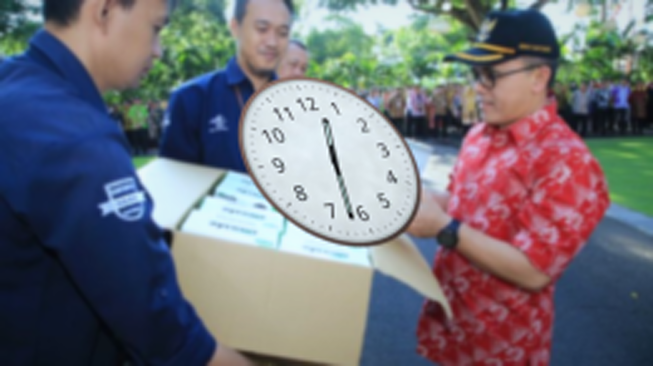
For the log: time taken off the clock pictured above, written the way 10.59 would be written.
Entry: 12.32
